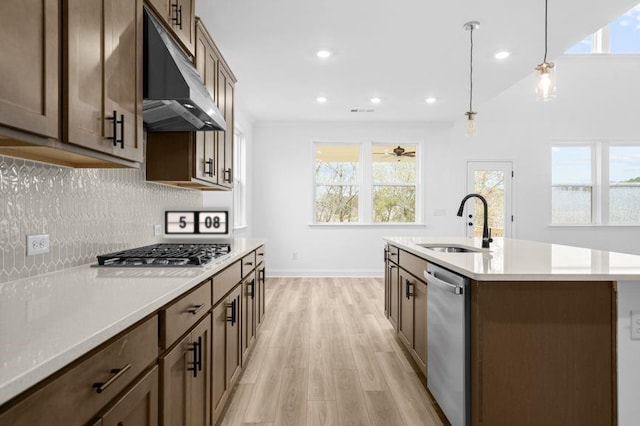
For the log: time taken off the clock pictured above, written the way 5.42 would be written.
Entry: 5.08
